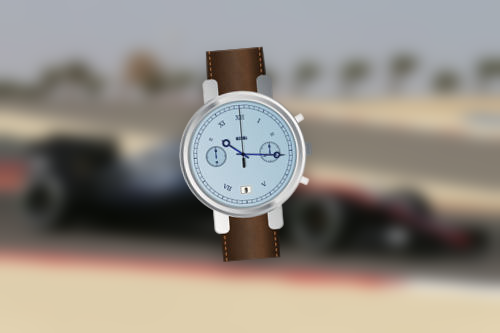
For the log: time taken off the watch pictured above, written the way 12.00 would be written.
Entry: 10.16
